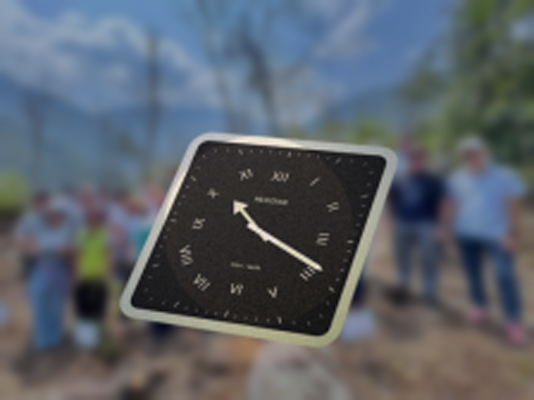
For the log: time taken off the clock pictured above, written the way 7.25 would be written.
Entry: 10.19
